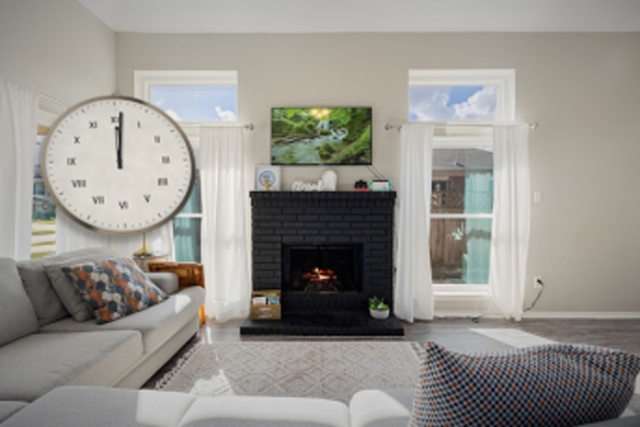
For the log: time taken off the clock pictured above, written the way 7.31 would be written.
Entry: 12.01
